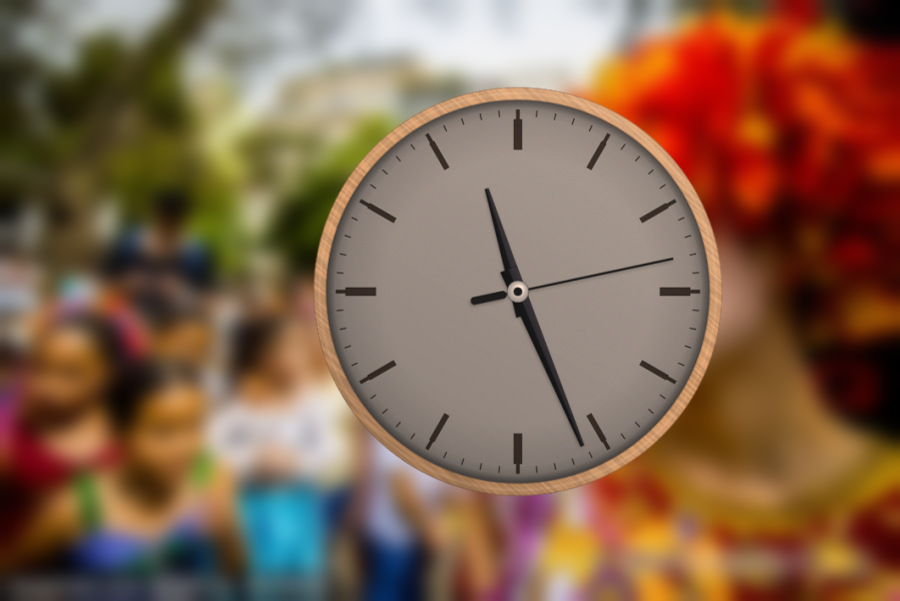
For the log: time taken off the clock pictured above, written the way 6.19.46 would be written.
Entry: 11.26.13
